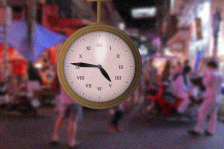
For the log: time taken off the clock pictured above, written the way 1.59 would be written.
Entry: 4.46
